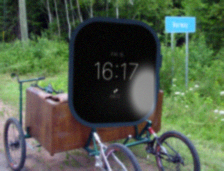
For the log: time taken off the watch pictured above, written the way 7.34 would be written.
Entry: 16.17
